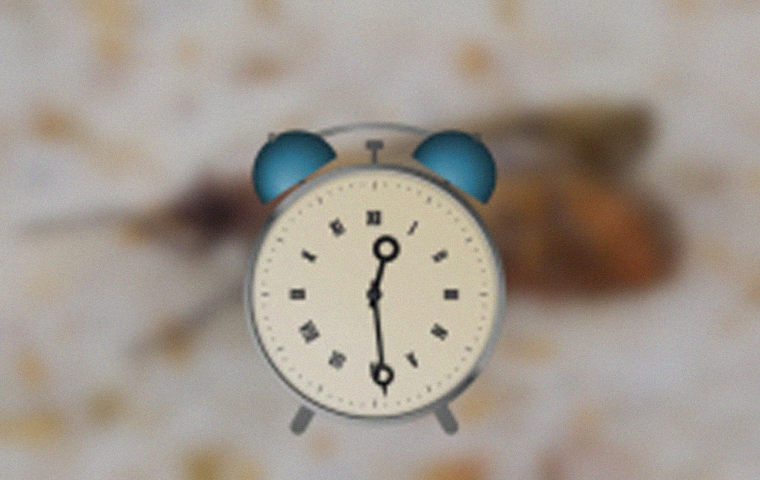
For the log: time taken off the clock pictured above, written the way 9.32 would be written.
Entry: 12.29
